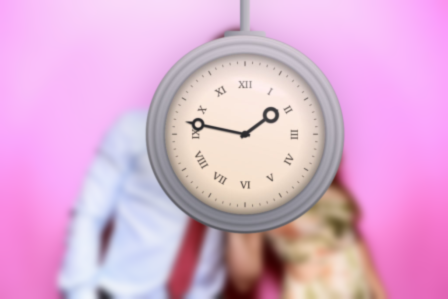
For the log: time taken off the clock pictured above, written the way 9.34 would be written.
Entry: 1.47
